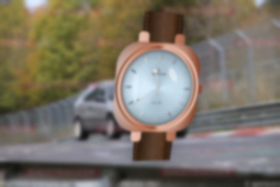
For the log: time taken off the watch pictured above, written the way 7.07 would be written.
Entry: 11.39
